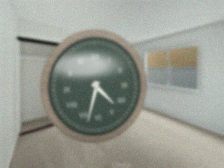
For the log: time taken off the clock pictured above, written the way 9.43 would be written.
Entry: 4.33
